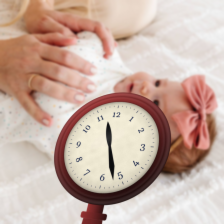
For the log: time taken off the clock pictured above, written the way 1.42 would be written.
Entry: 11.27
